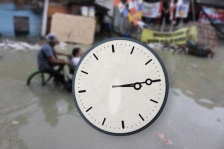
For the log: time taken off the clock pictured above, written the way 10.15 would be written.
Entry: 3.15
